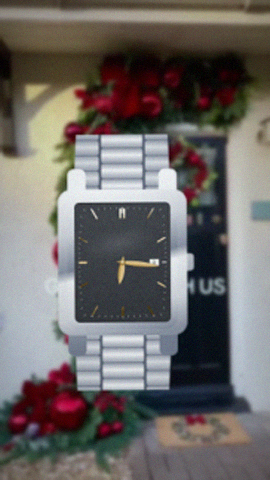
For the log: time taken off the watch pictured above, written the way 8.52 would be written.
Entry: 6.16
